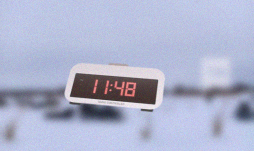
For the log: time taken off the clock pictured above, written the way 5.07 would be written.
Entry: 11.48
